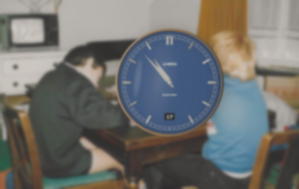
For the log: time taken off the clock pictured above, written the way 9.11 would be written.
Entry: 10.53
